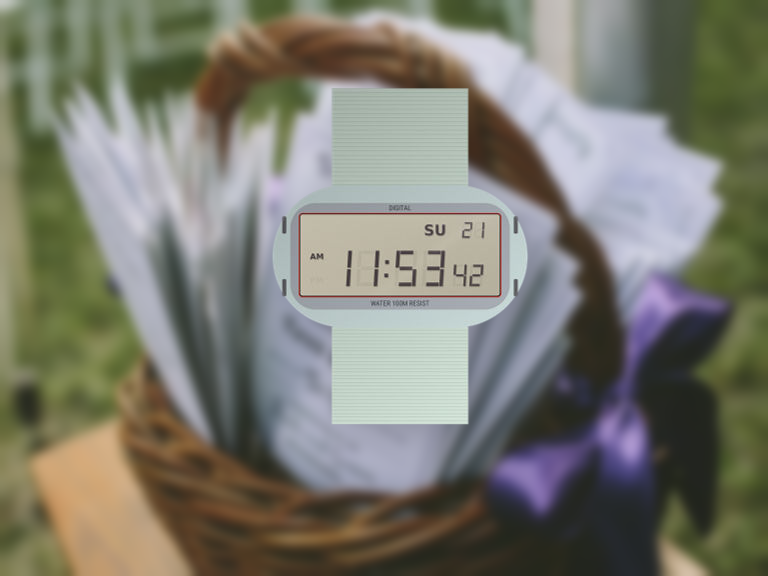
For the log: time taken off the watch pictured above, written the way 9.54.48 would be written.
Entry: 11.53.42
